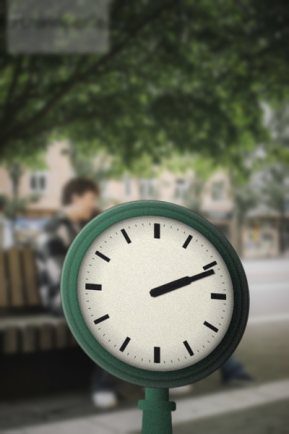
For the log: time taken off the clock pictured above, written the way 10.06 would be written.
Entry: 2.11
